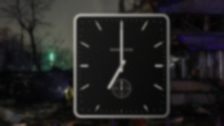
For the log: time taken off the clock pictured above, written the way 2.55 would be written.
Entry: 7.00
